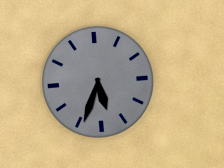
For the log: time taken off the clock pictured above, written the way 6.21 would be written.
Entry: 5.34
